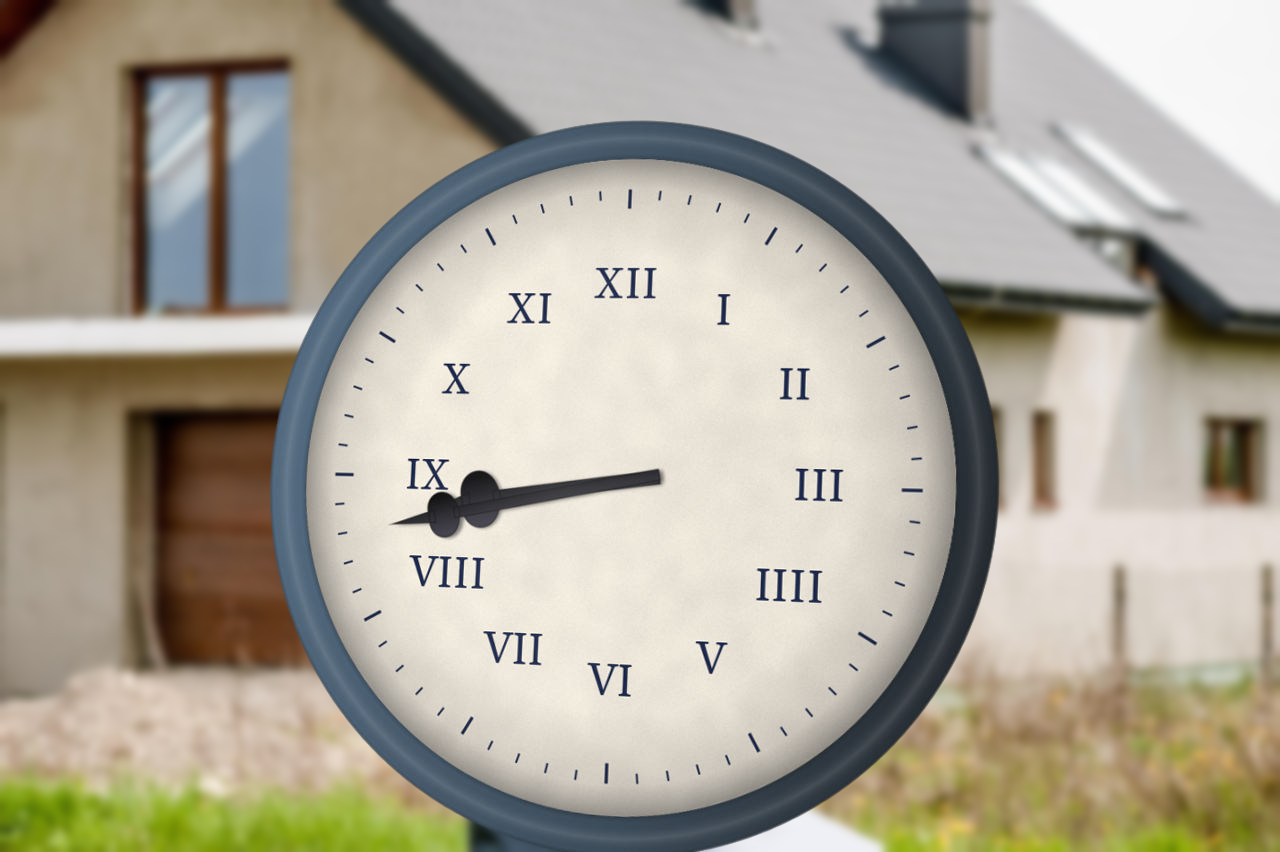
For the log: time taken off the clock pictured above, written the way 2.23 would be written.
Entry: 8.43
